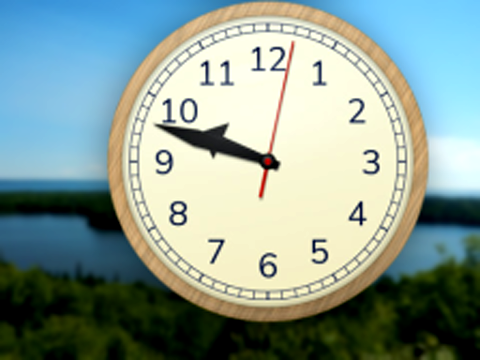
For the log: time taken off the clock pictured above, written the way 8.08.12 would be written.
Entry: 9.48.02
